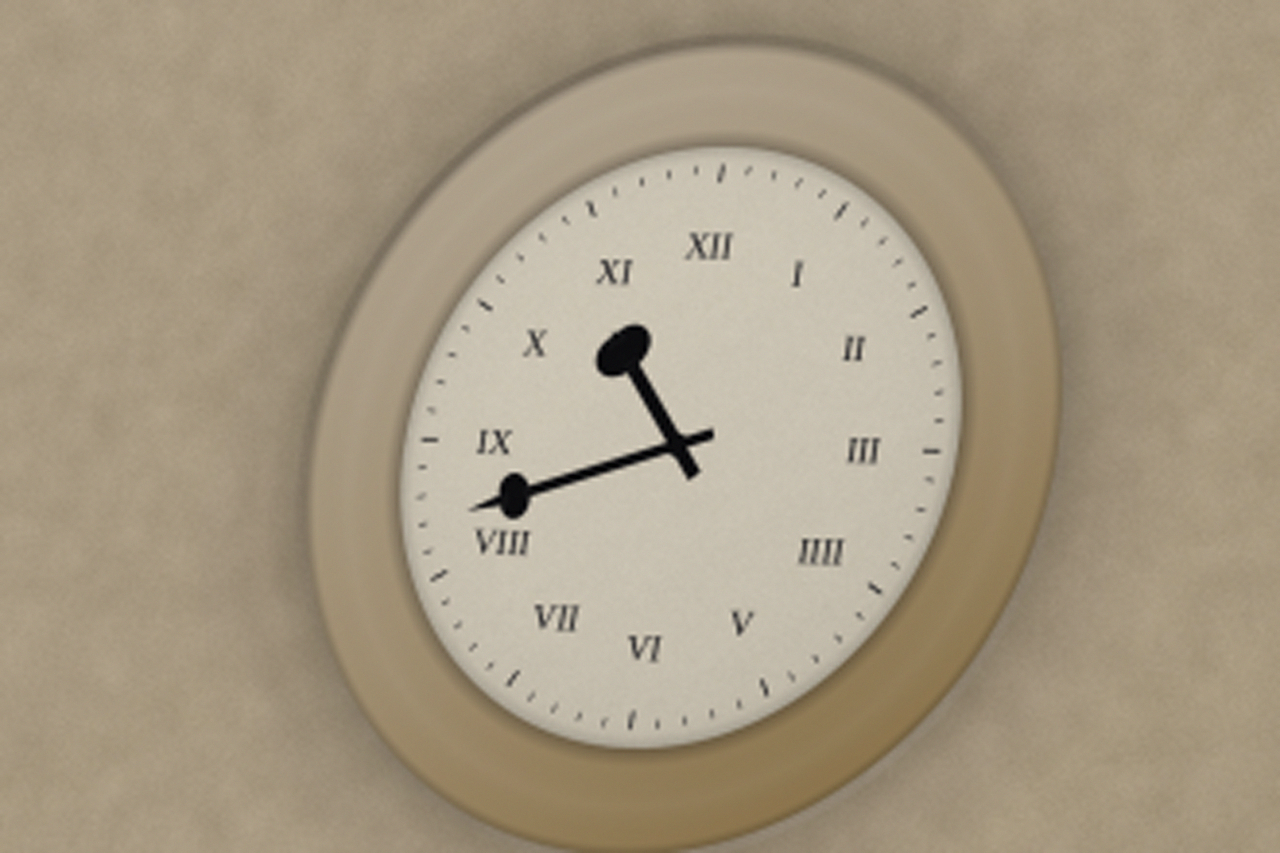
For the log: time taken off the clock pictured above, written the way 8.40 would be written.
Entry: 10.42
